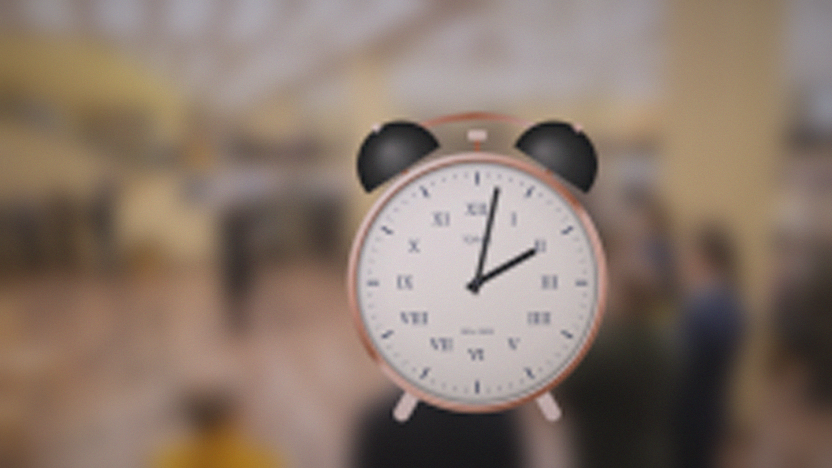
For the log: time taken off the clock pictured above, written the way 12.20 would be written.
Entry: 2.02
